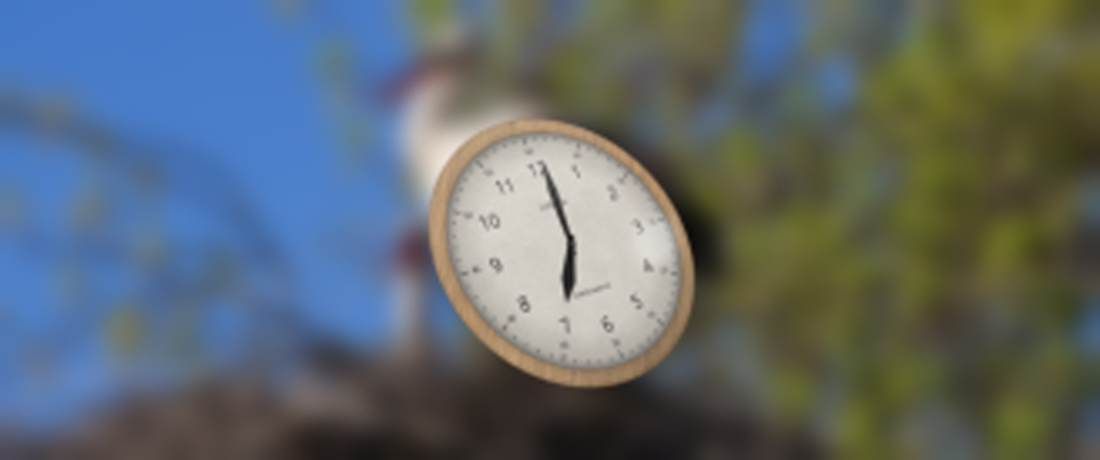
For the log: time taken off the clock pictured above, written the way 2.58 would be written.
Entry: 7.01
